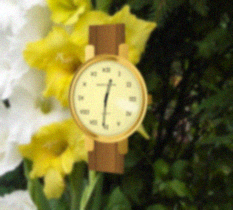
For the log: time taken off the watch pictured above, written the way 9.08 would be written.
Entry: 12.31
